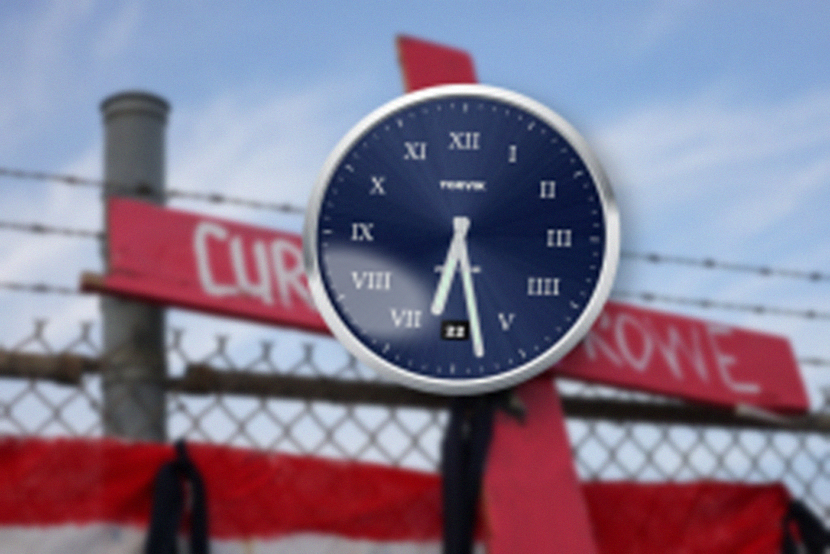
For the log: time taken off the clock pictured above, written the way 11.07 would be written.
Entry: 6.28
